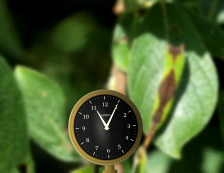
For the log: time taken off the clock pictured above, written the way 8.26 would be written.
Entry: 11.05
